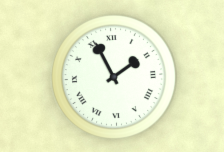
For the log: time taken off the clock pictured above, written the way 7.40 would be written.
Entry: 1.56
